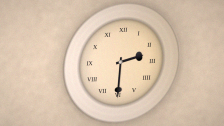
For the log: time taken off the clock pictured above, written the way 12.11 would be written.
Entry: 2.30
